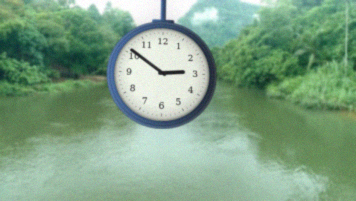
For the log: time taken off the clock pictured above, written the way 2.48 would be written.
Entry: 2.51
